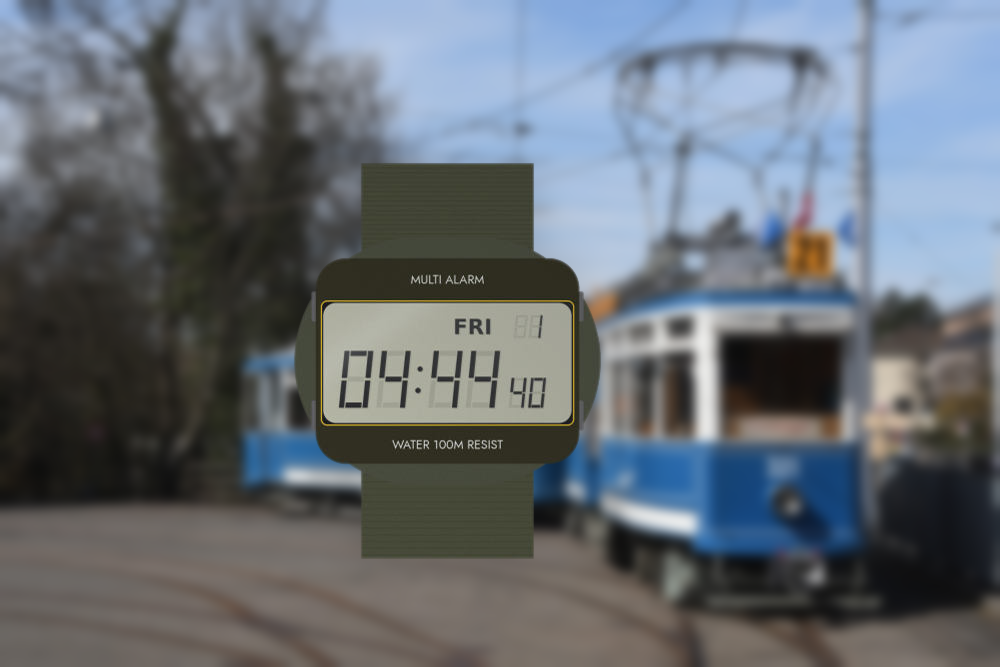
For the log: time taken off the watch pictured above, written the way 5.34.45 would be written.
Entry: 4.44.40
